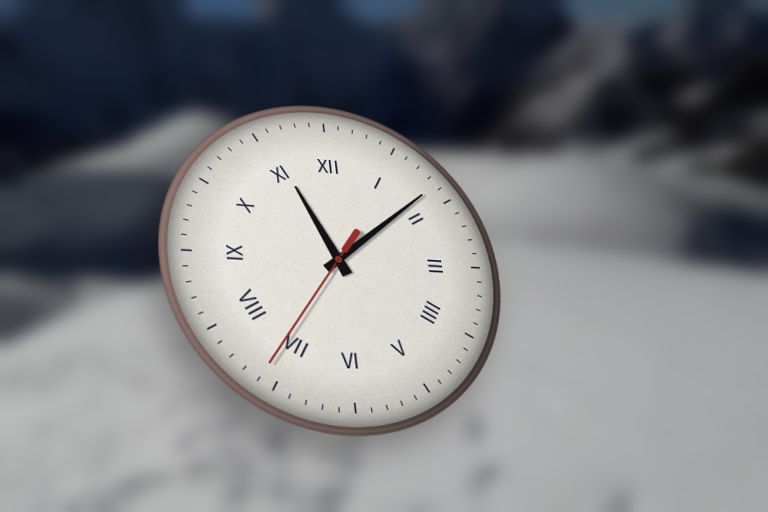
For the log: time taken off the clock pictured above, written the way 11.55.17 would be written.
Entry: 11.08.36
